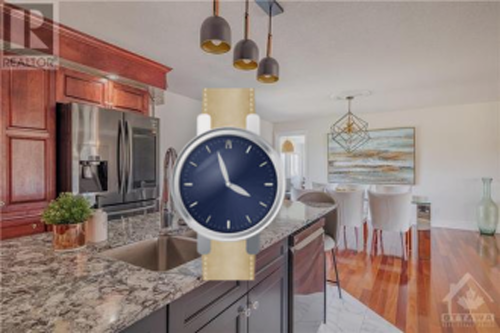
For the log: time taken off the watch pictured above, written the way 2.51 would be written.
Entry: 3.57
